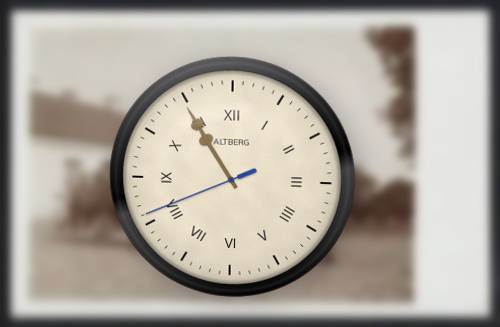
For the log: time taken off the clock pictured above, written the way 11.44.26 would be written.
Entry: 10.54.41
